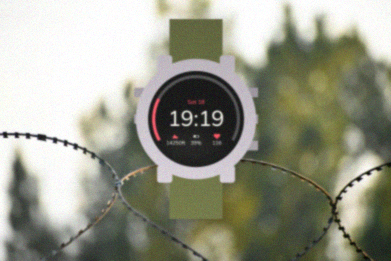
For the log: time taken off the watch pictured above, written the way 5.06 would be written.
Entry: 19.19
